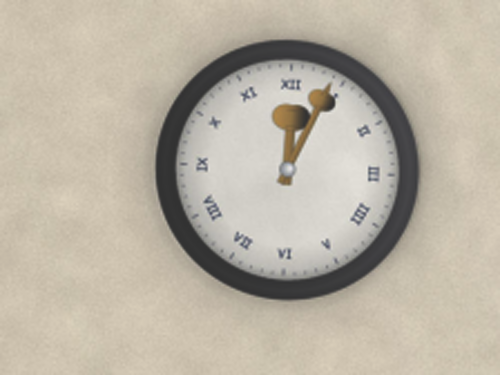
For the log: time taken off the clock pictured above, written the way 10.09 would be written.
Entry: 12.04
